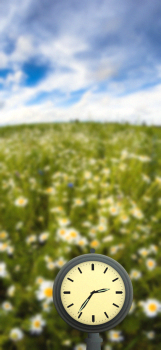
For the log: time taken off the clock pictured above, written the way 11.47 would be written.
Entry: 2.36
